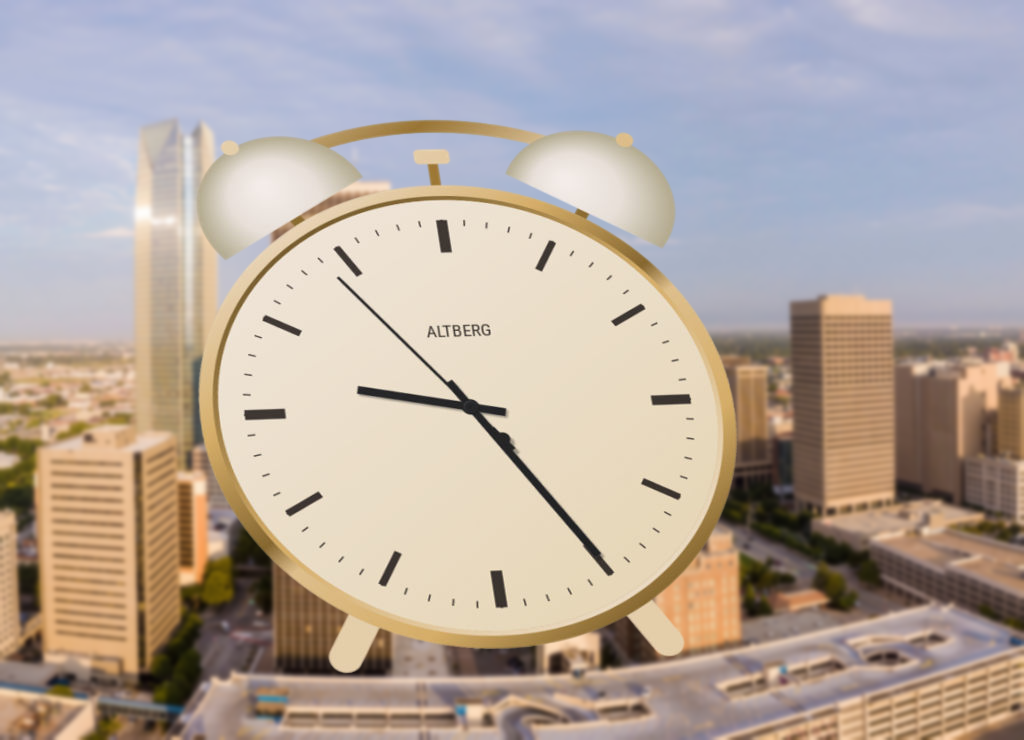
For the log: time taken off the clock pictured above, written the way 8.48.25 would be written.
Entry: 9.24.54
